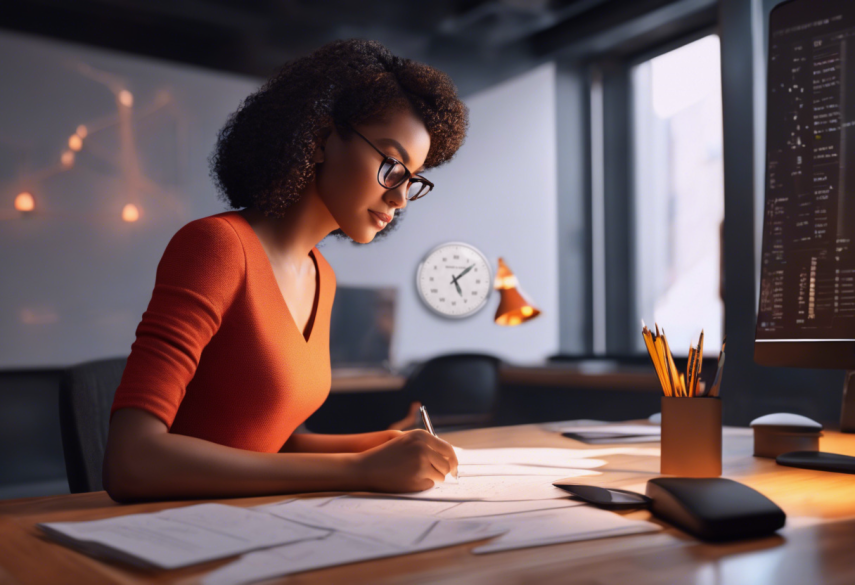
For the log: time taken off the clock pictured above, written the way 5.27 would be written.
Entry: 5.08
